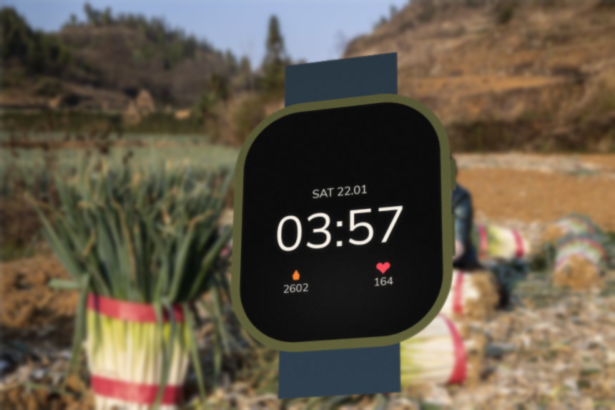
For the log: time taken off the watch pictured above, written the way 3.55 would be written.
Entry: 3.57
